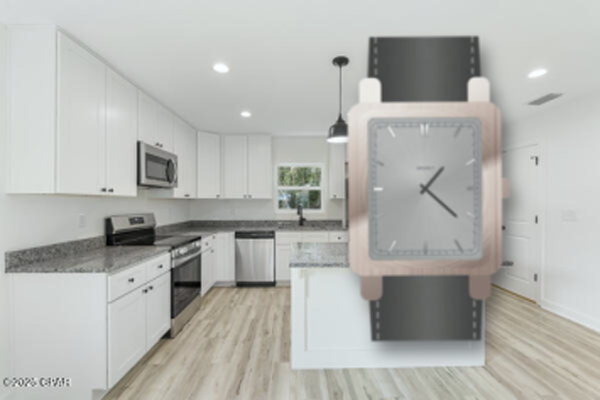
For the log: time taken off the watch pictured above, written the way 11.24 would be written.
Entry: 1.22
